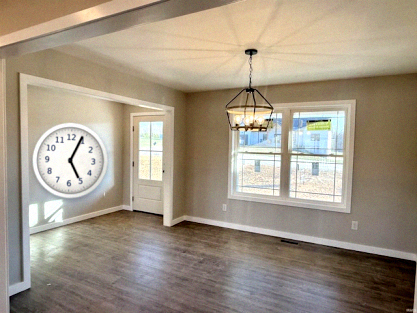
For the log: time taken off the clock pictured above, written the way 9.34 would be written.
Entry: 5.04
